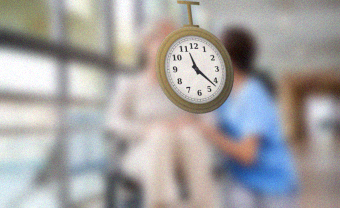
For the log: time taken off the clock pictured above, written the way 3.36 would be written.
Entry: 11.22
